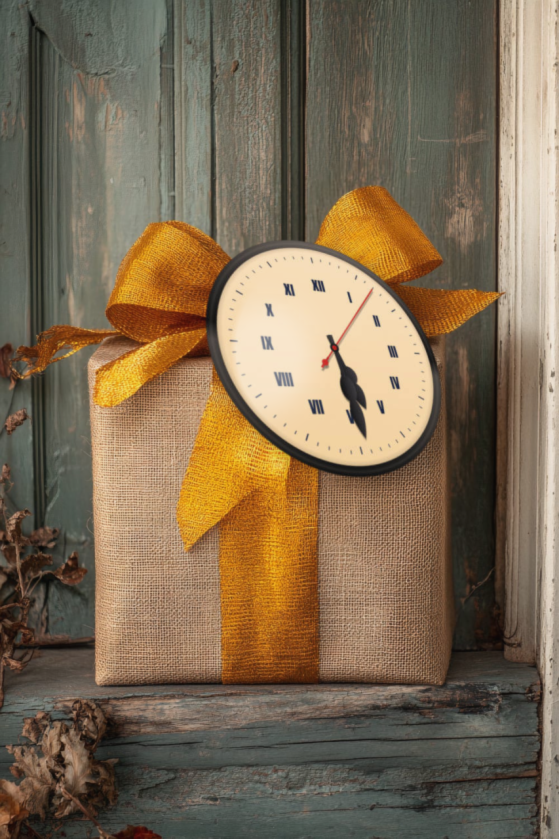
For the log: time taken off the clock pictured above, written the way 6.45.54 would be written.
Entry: 5.29.07
